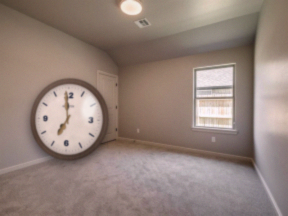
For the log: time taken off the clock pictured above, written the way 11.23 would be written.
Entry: 6.59
